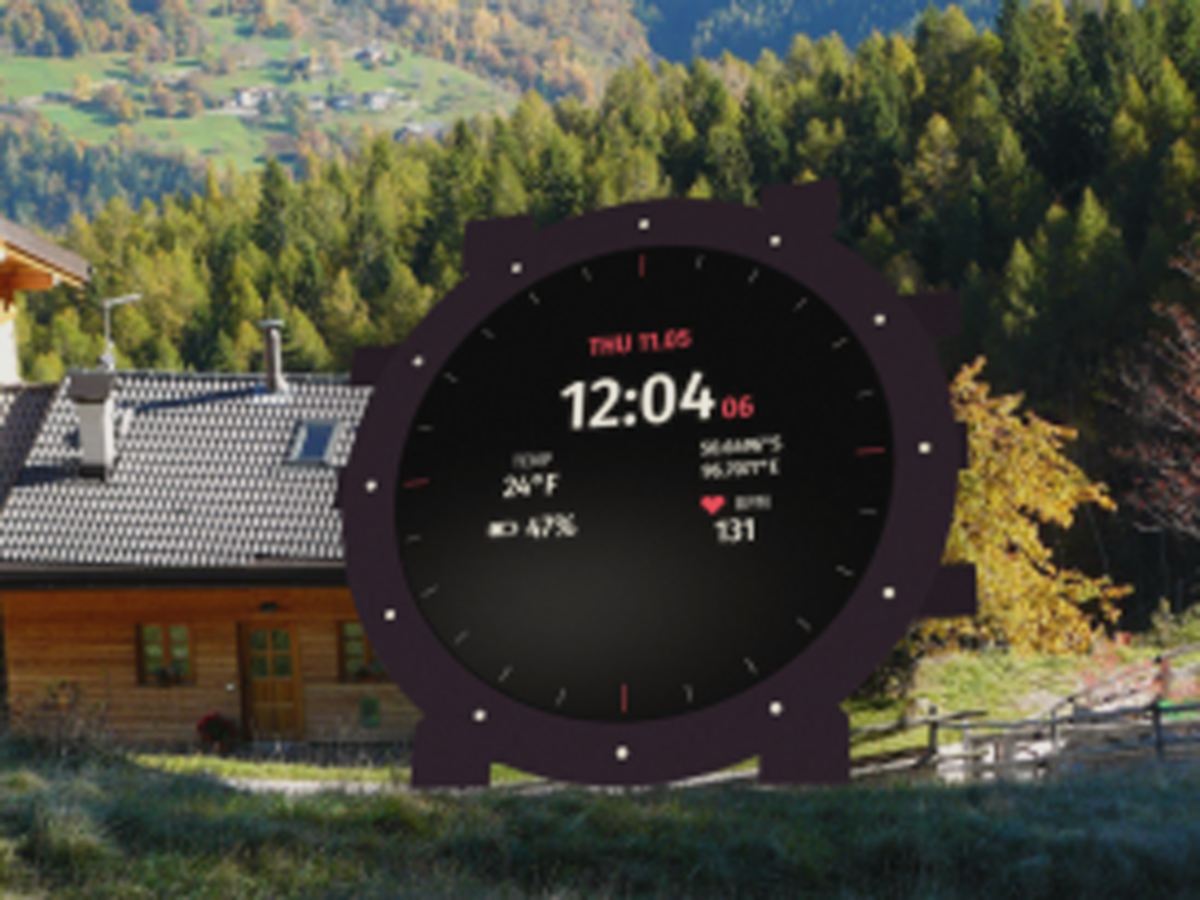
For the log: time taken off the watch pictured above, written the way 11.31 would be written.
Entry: 12.04
